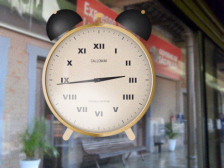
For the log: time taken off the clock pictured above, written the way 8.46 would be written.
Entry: 2.44
